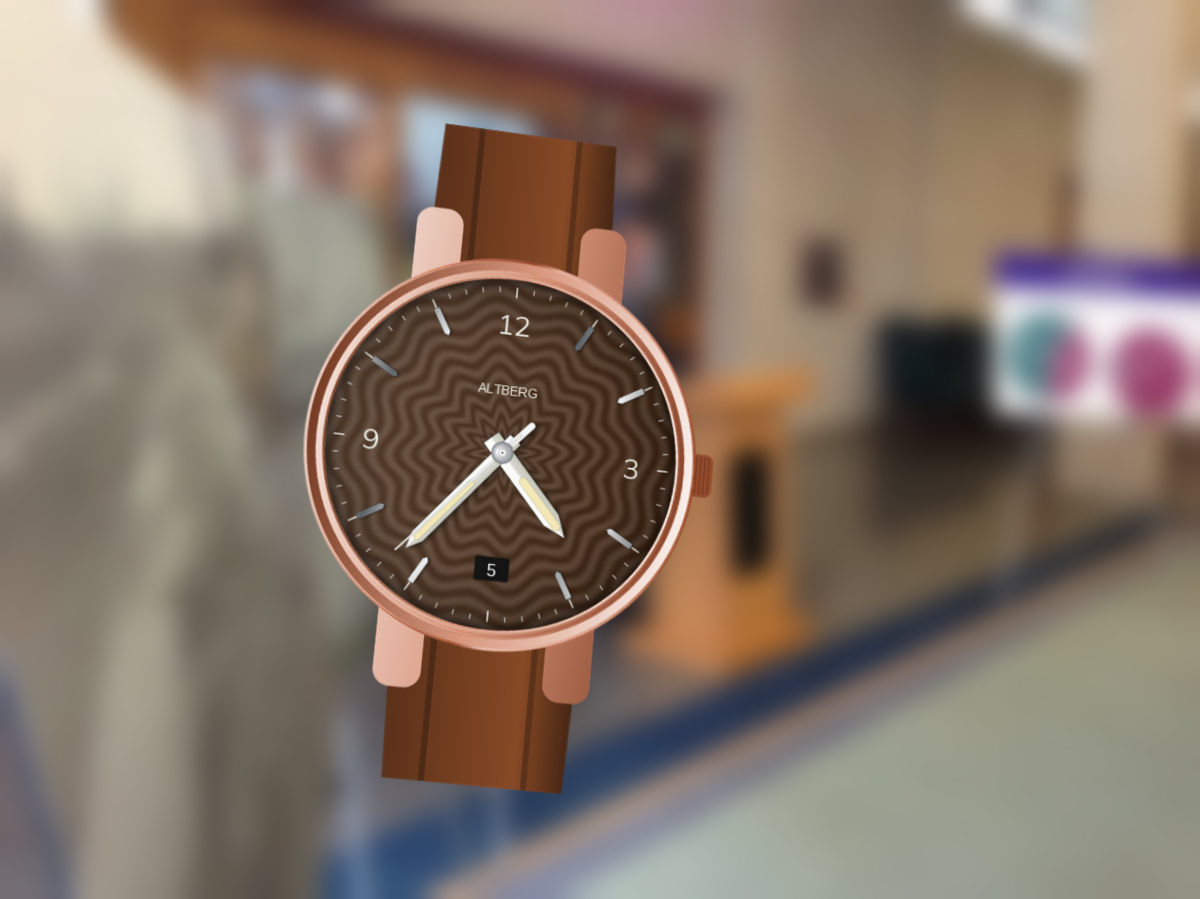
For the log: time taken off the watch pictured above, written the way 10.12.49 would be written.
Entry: 4.36.37
